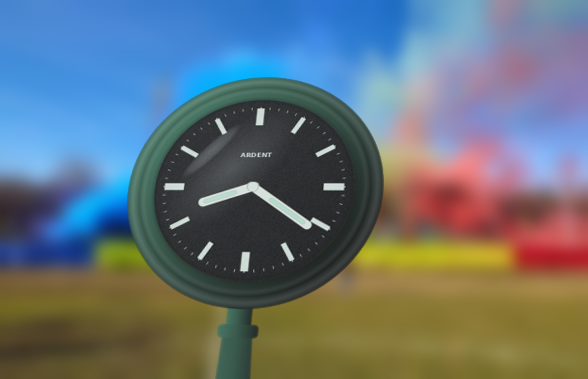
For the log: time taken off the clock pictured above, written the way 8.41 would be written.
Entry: 8.21
